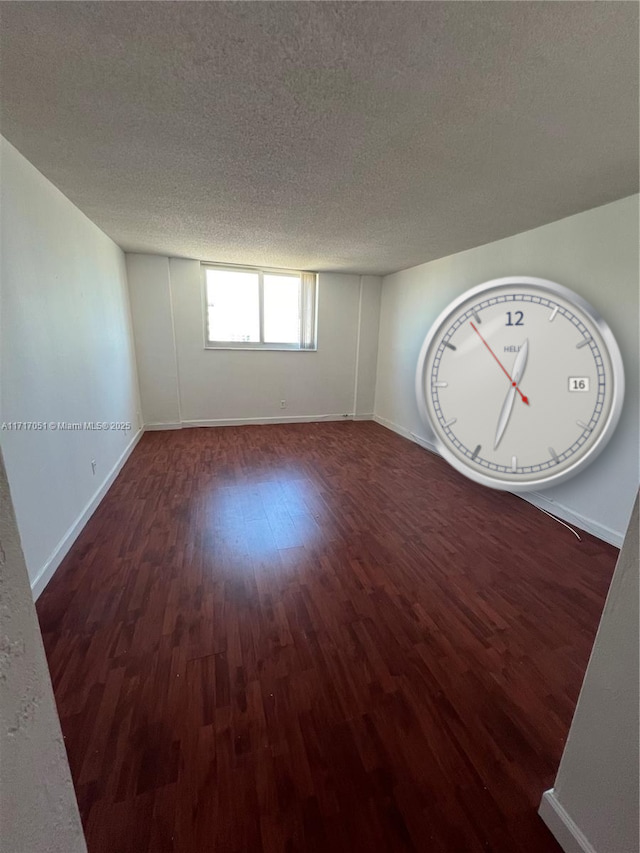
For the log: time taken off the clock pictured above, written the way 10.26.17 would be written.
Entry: 12.32.54
